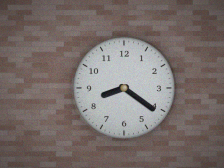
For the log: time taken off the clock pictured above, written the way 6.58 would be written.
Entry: 8.21
